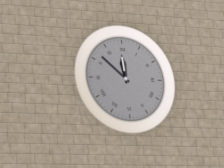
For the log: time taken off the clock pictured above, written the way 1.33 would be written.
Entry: 11.52
